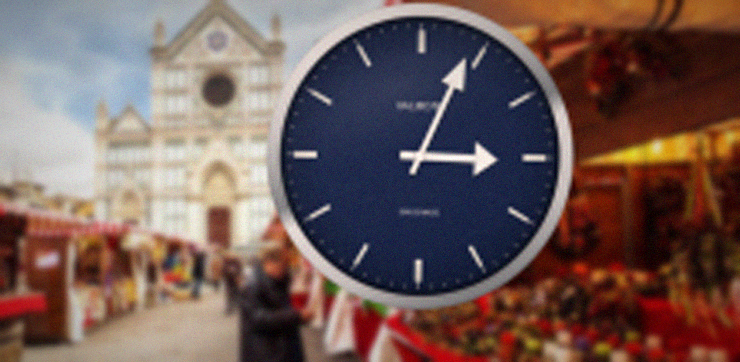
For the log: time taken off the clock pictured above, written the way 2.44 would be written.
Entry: 3.04
